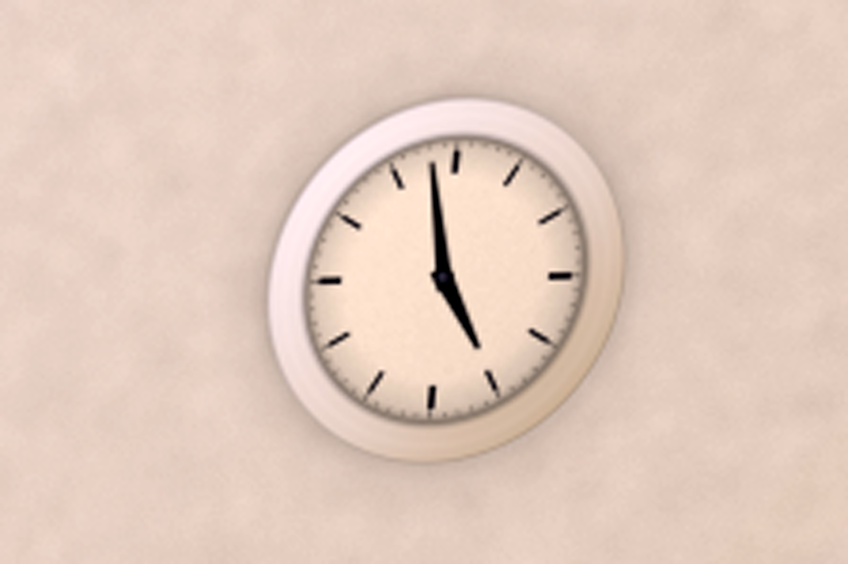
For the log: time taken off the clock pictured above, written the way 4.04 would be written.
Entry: 4.58
